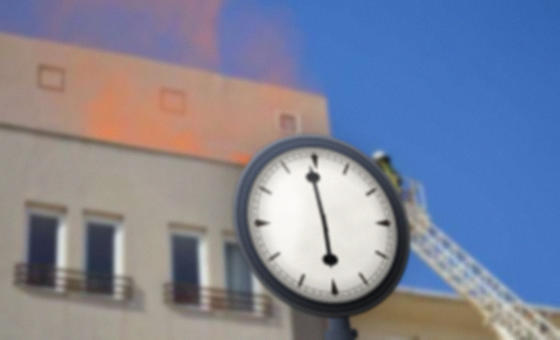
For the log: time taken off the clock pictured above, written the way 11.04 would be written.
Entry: 5.59
